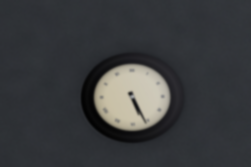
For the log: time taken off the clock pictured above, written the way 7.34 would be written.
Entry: 5.26
